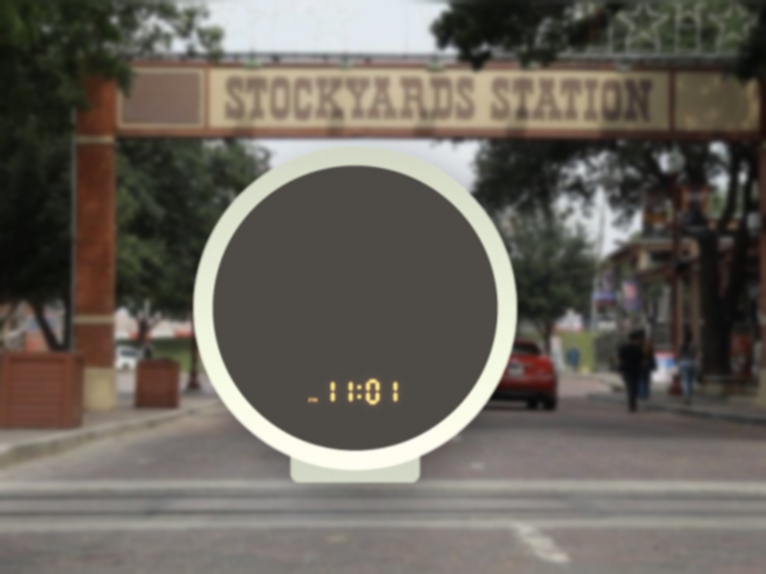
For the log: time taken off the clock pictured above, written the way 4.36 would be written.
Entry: 11.01
